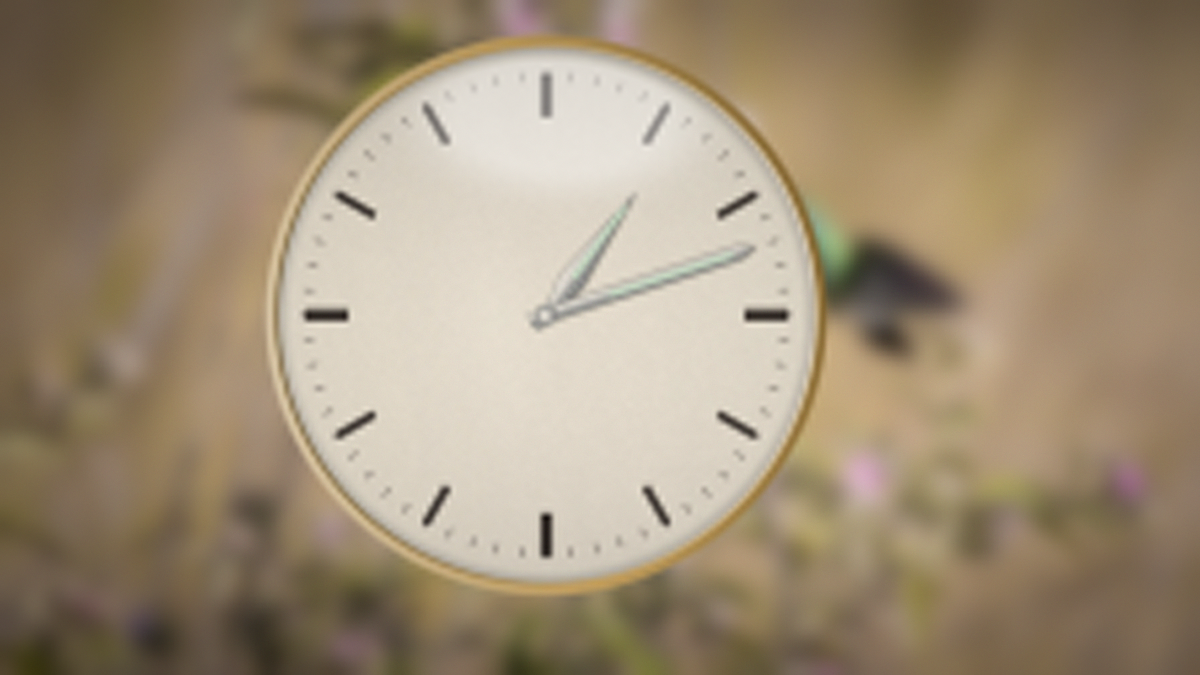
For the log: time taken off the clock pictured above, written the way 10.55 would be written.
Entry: 1.12
